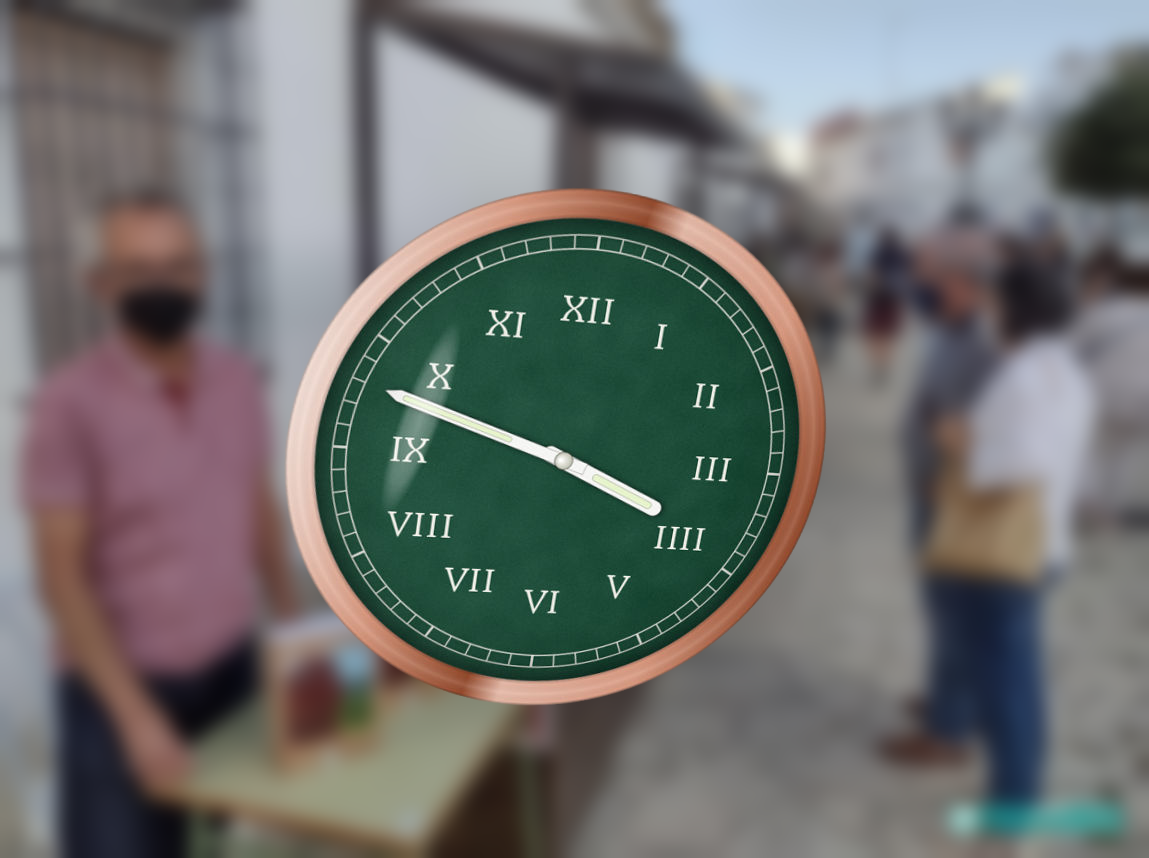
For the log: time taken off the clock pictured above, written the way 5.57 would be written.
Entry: 3.48
